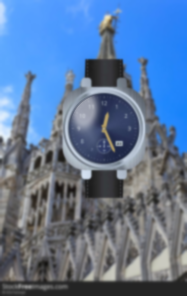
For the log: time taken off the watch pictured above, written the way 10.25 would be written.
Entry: 12.26
